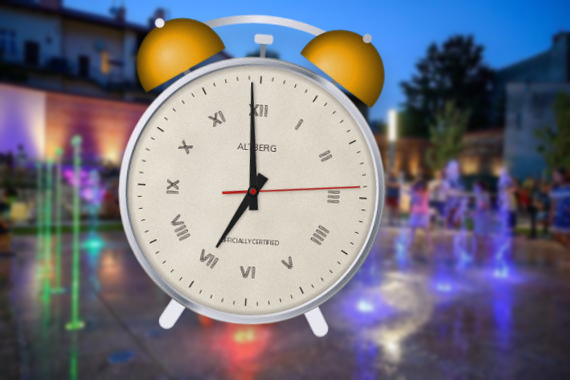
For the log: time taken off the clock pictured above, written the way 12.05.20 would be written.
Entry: 6.59.14
